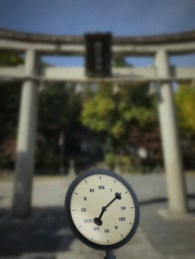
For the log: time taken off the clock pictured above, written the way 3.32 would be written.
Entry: 7.09
